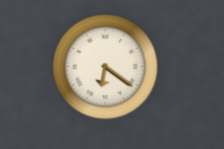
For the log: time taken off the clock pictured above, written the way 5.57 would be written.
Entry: 6.21
